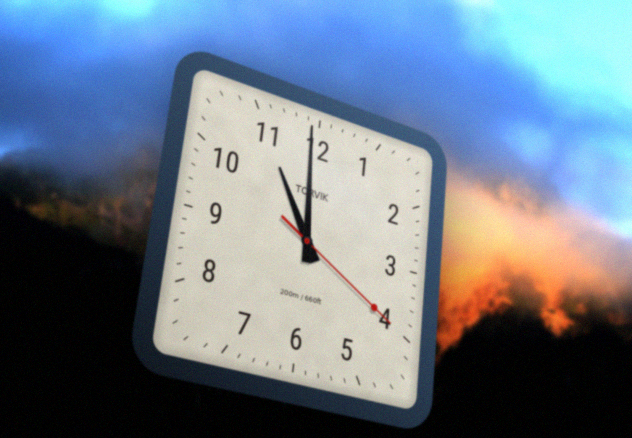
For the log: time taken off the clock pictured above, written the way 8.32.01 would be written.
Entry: 10.59.20
